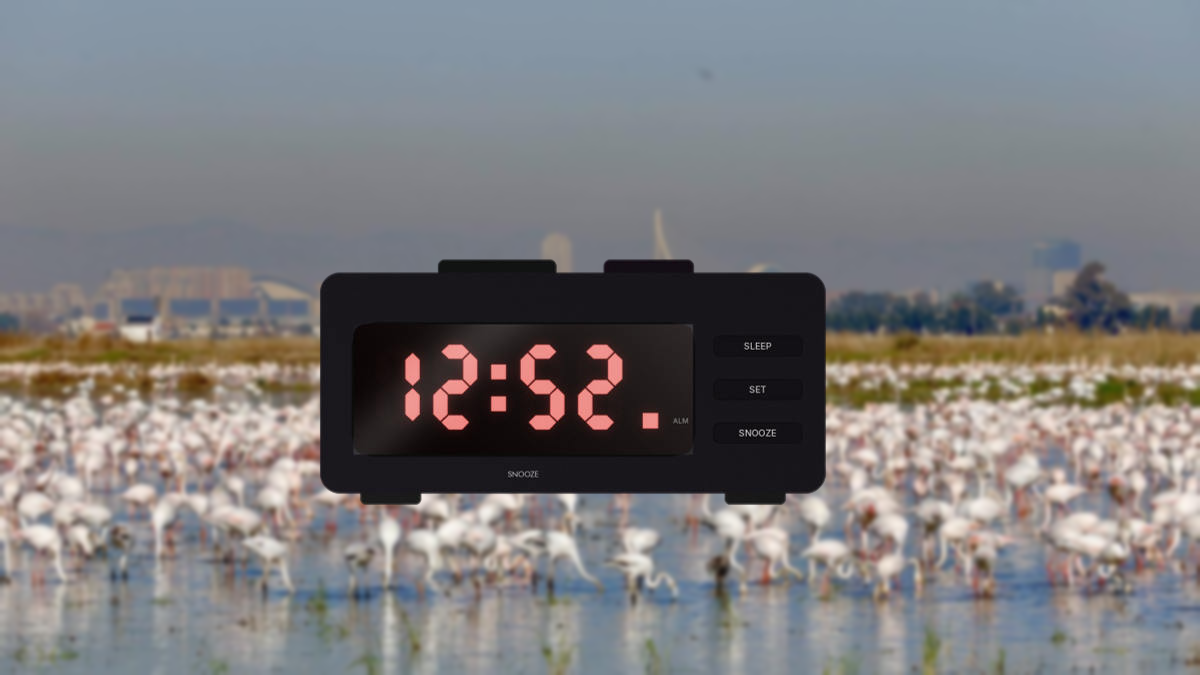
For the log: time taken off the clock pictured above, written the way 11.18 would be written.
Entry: 12.52
